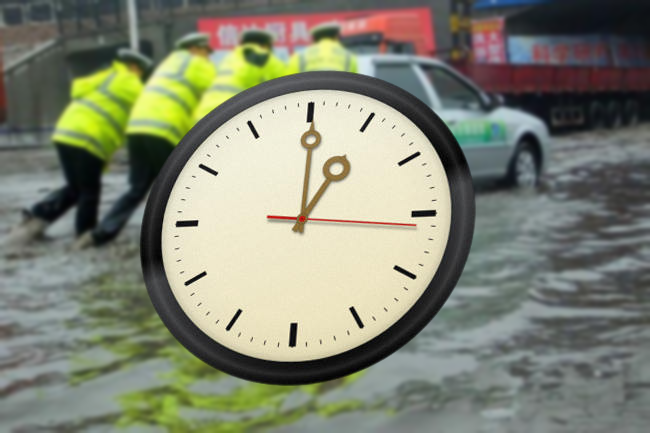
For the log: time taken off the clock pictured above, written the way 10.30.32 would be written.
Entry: 1.00.16
